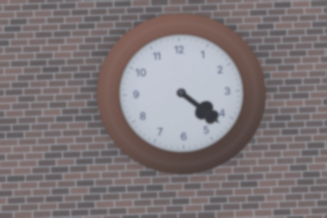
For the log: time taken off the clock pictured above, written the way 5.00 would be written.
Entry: 4.22
